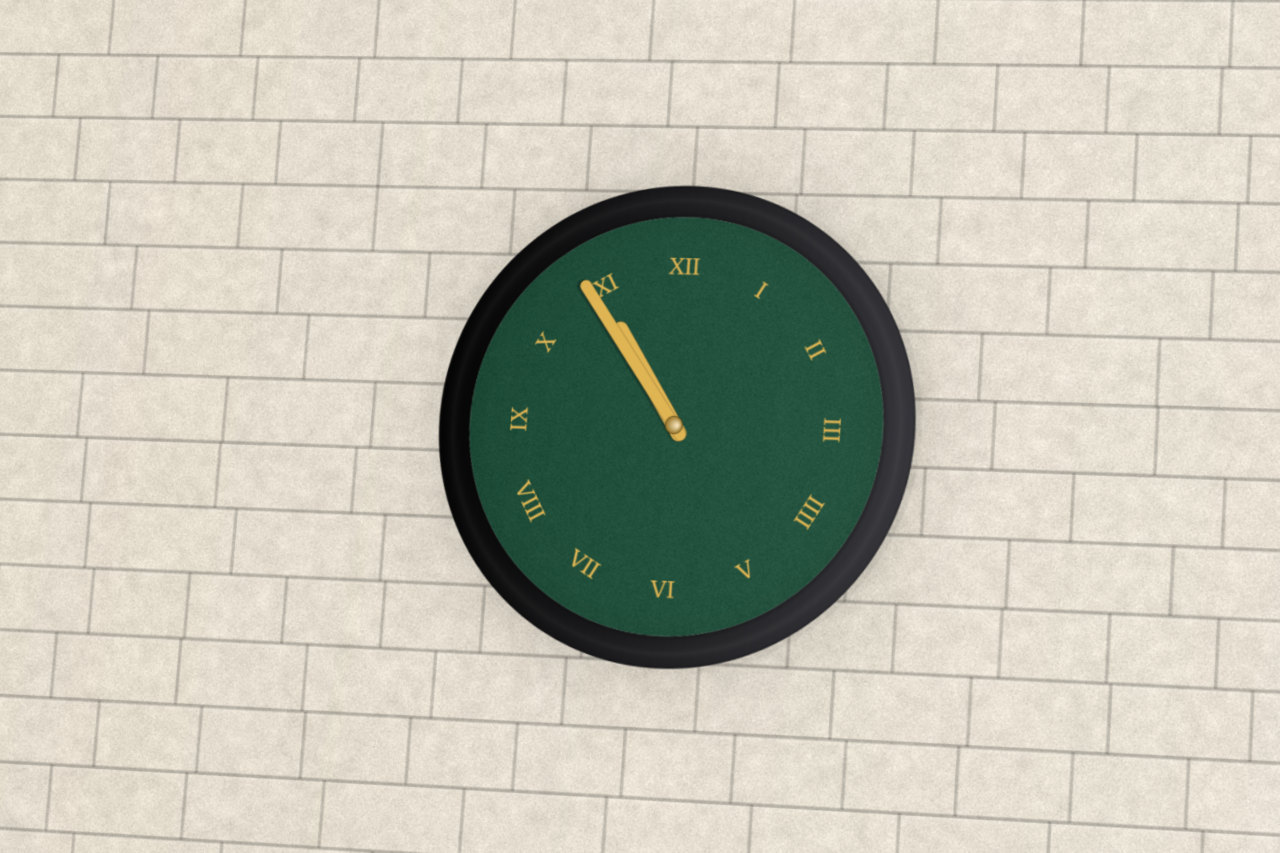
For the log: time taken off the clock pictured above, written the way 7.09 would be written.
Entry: 10.54
